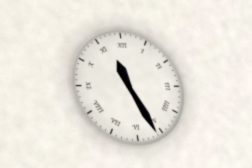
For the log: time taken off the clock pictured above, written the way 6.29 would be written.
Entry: 11.26
